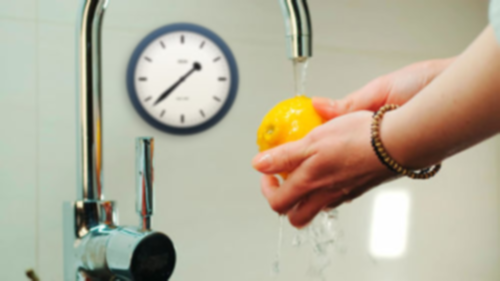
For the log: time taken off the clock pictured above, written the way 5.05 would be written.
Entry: 1.38
